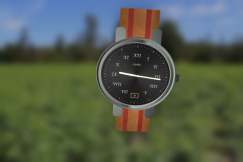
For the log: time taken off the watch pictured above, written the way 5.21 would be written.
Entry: 9.16
